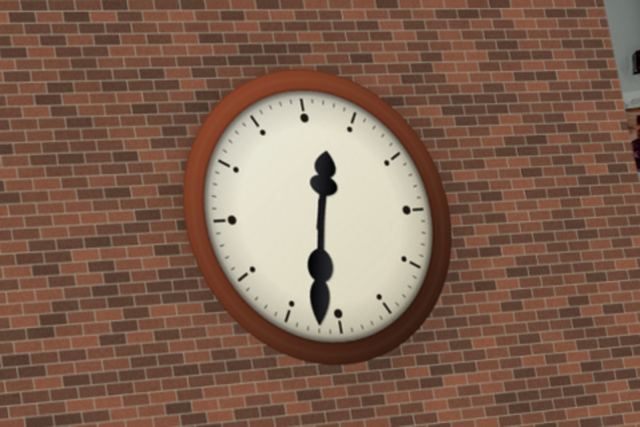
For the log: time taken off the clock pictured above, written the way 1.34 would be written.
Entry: 12.32
